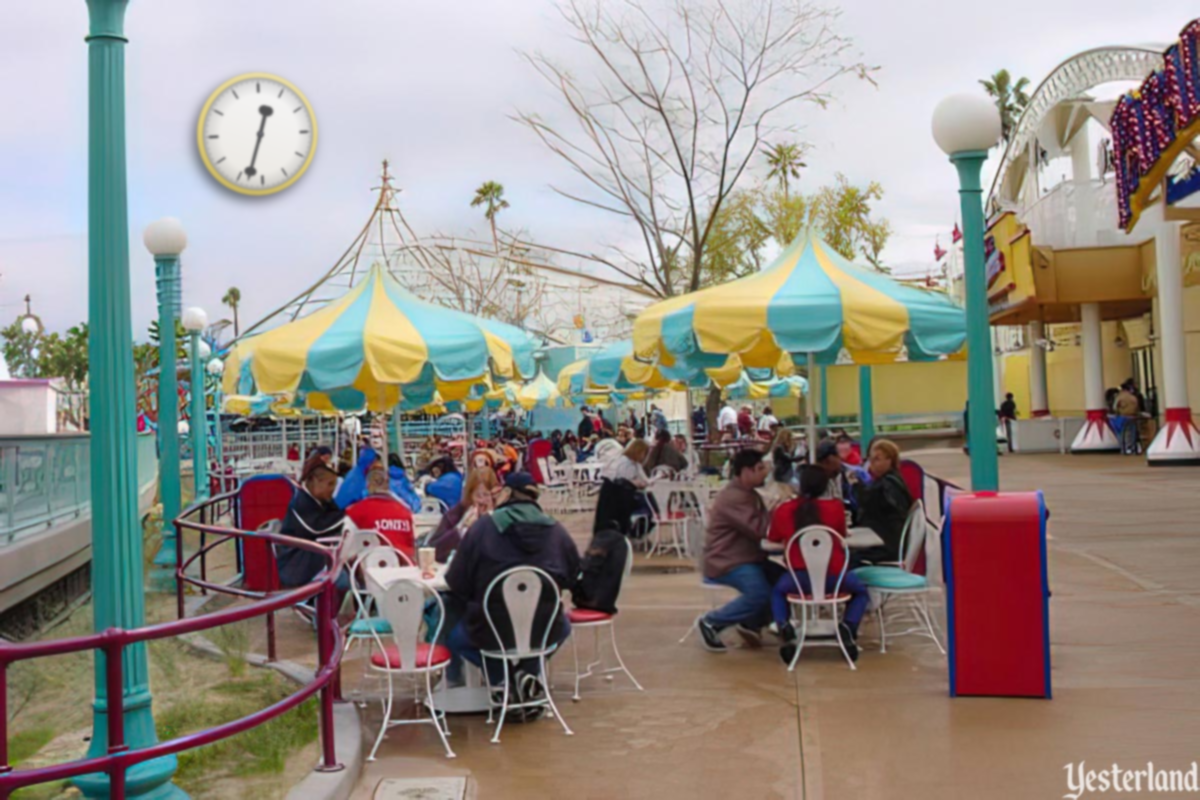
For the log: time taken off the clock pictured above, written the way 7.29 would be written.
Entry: 12.33
